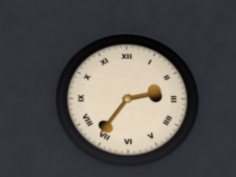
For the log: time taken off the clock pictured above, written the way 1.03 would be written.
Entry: 2.36
